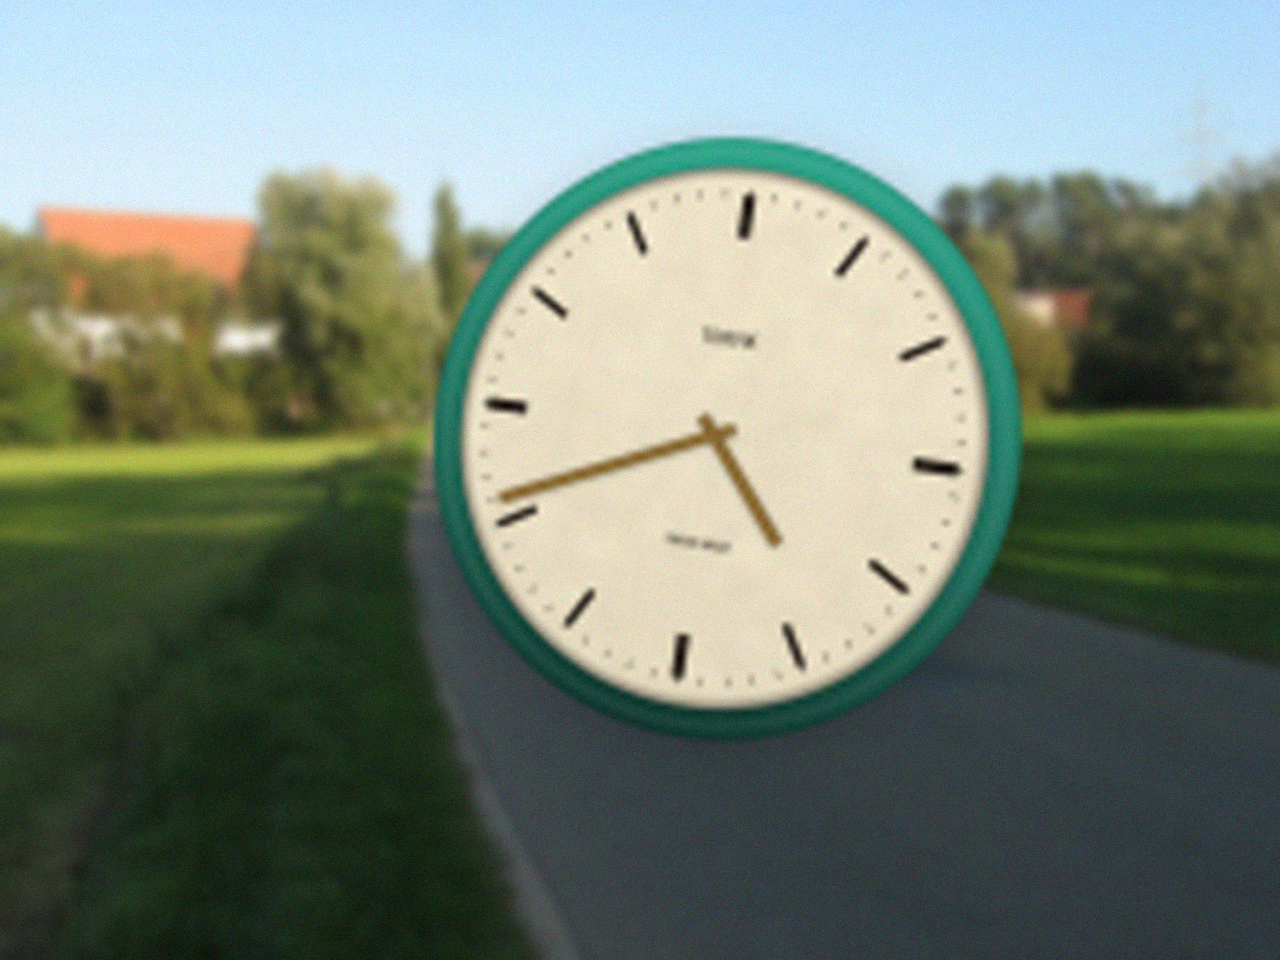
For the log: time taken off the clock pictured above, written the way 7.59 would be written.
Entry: 4.41
